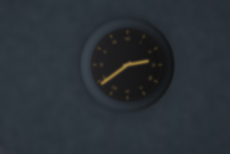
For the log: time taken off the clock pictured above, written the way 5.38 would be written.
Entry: 2.39
